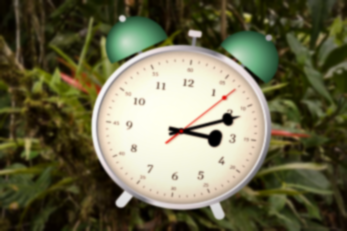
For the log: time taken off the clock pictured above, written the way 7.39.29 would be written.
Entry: 3.11.07
